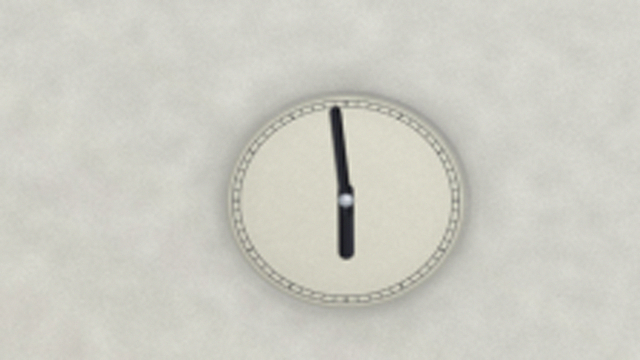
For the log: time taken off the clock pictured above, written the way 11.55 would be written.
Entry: 5.59
